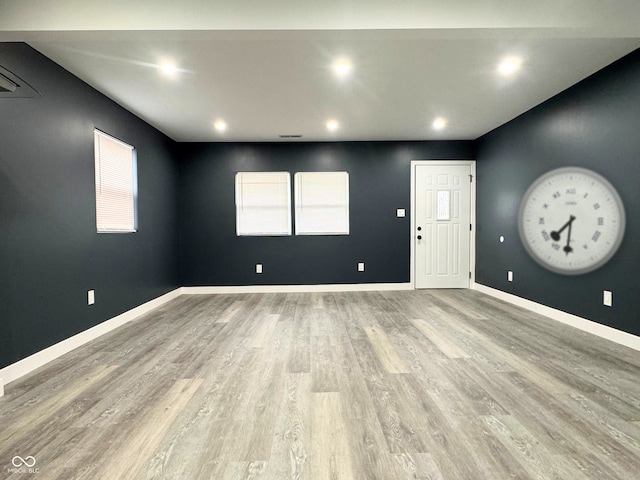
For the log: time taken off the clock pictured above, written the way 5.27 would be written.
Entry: 7.31
